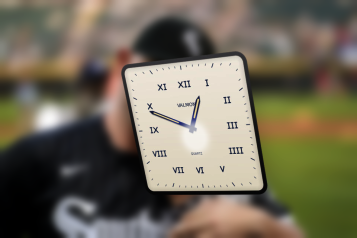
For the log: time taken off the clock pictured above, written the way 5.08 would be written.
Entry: 12.49
